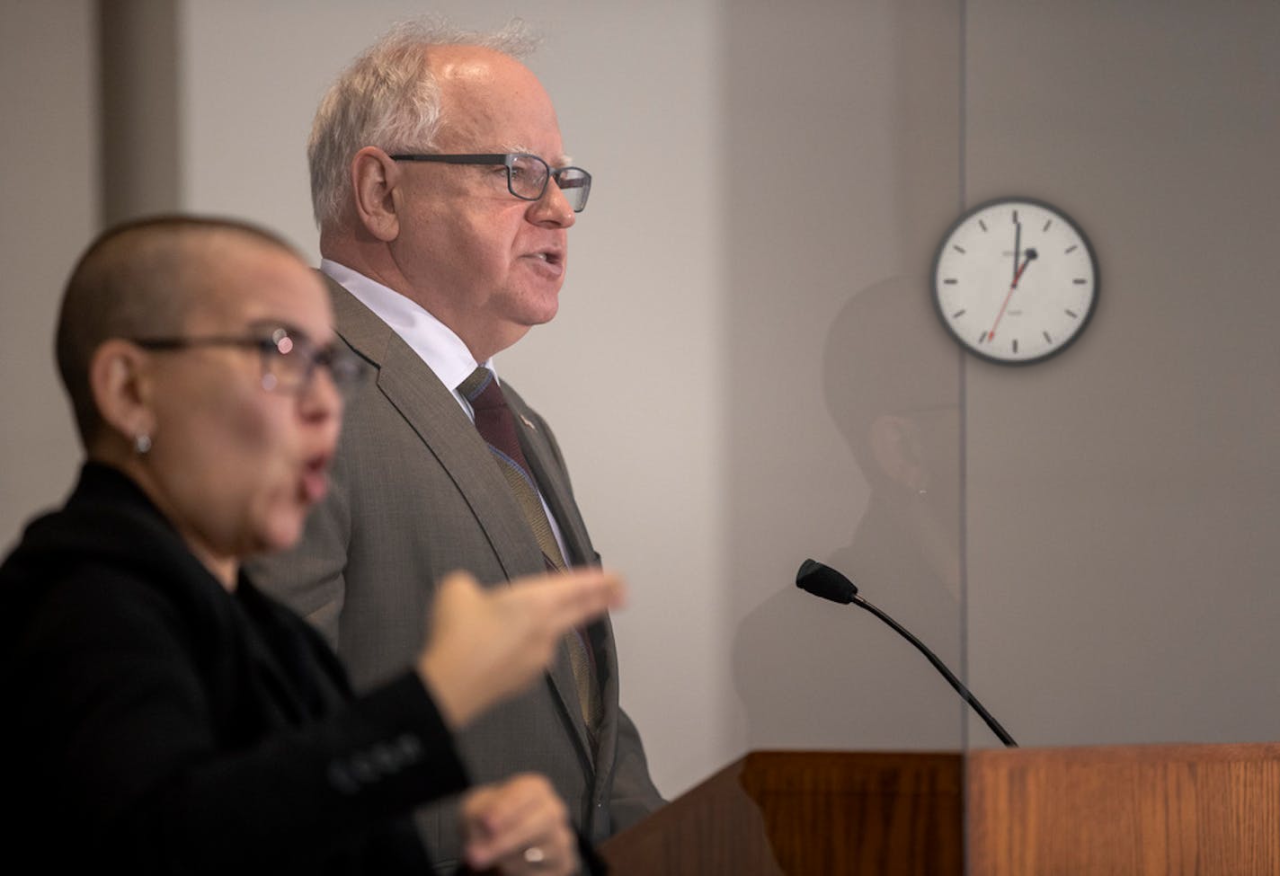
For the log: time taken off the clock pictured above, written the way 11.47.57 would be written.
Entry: 1.00.34
